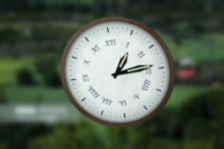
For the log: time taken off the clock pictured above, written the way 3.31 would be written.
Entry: 1.14
